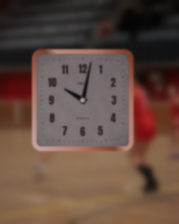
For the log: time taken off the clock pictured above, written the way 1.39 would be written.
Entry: 10.02
